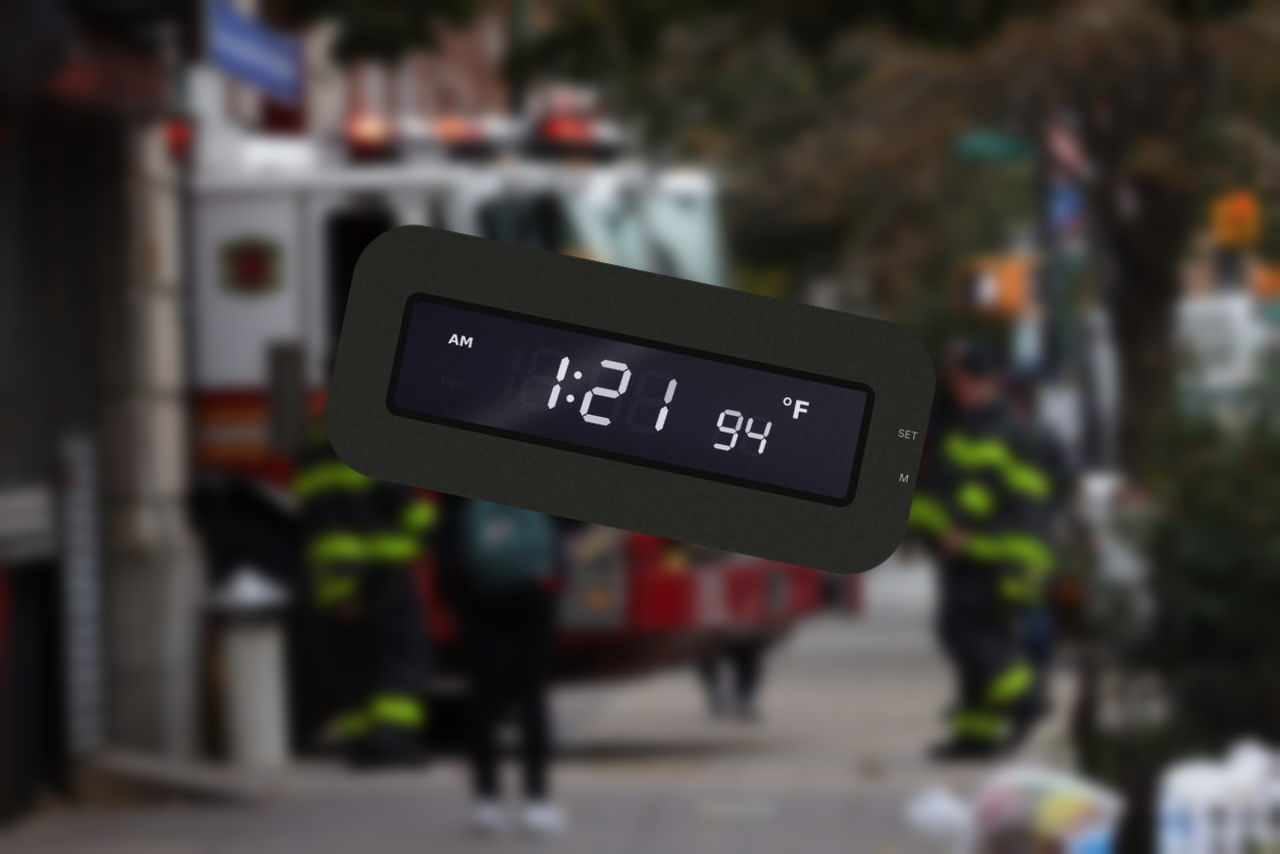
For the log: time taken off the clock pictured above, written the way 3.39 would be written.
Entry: 1.21
